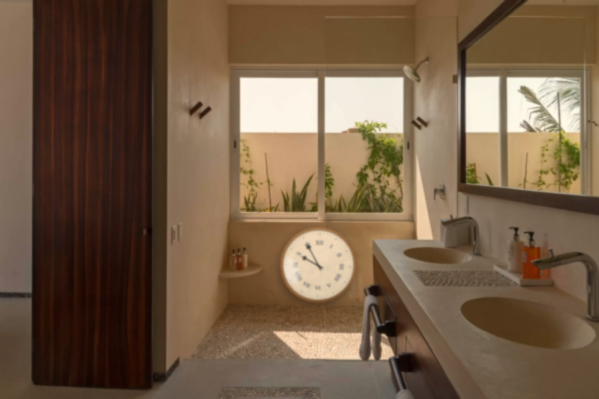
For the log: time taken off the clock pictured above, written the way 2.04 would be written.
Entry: 9.55
